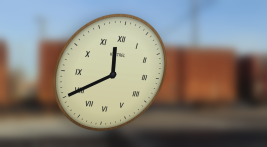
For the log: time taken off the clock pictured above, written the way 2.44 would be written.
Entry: 11.40
